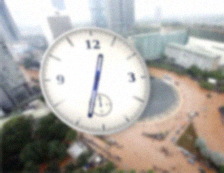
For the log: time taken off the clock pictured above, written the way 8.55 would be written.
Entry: 12.33
